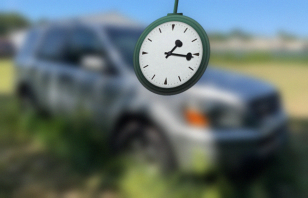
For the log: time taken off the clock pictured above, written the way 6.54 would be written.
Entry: 1.16
